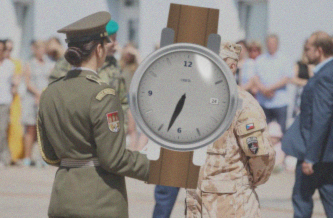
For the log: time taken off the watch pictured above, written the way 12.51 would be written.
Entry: 6.33
